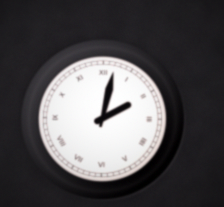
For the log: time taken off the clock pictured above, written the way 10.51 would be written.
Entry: 2.02
